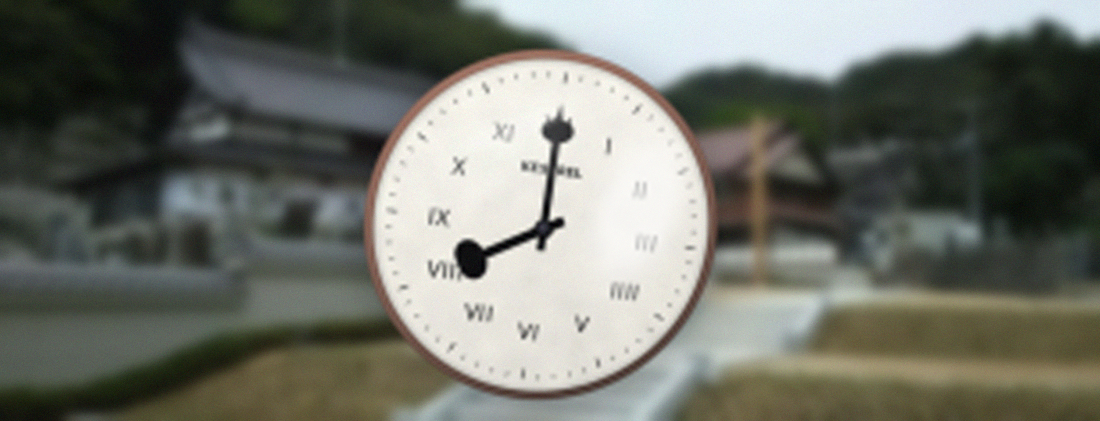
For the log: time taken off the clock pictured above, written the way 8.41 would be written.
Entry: 8.00
